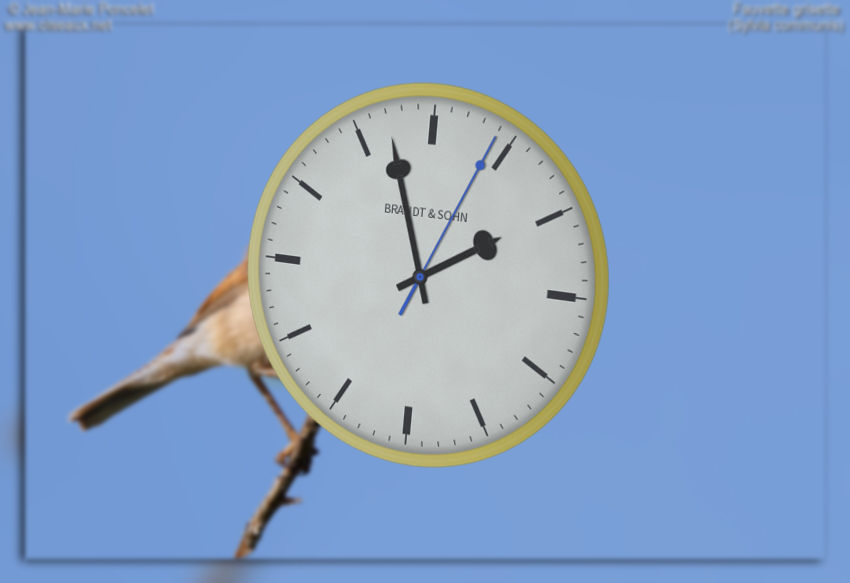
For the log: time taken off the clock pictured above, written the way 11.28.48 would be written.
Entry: 1.57.04
